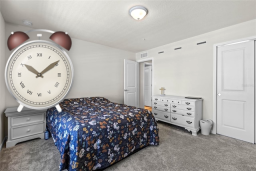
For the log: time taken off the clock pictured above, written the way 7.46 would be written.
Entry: 10.09
